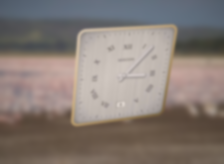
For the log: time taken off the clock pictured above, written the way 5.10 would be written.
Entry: 3.07
